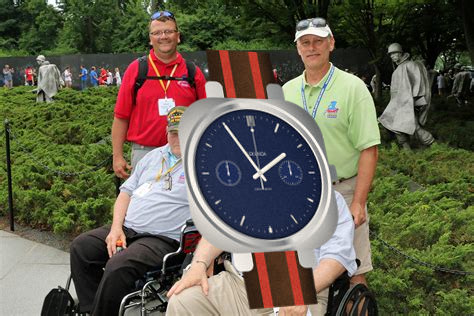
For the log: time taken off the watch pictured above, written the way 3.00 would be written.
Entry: 1.55
